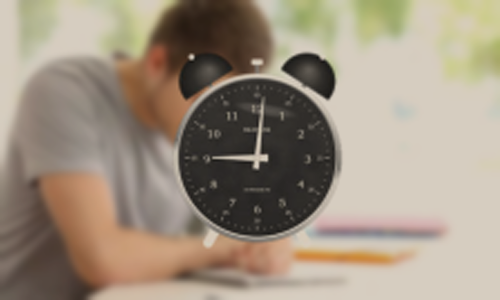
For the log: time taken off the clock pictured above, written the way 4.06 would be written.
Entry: 9.01
